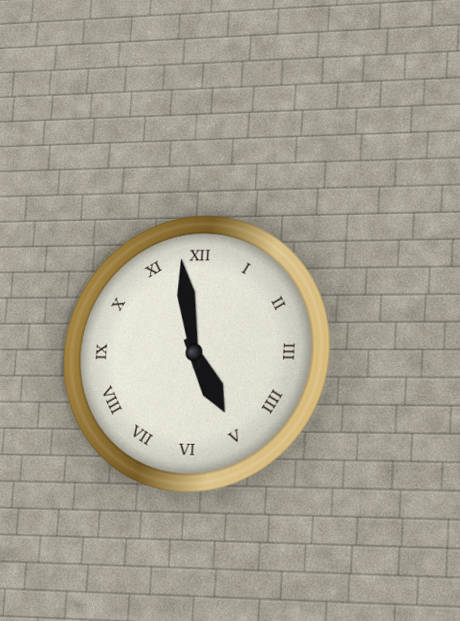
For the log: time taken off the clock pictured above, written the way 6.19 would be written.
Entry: 4.58
